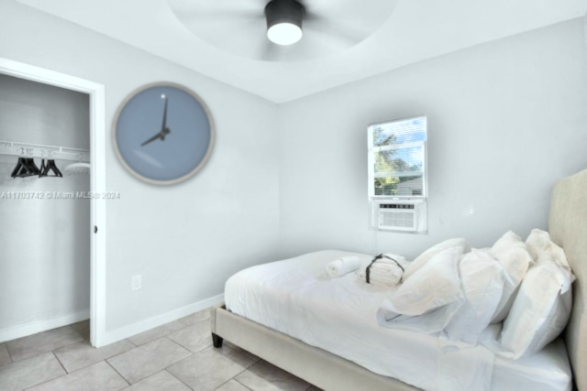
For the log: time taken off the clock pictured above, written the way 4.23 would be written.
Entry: 8.01
